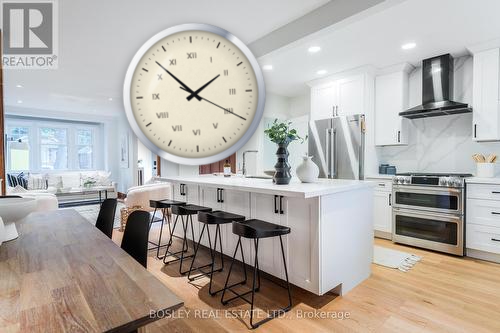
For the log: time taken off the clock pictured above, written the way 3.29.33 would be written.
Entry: 1.52.20
